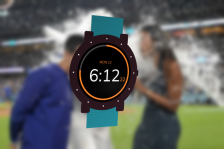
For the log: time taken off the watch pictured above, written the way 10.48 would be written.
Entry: 6.12
